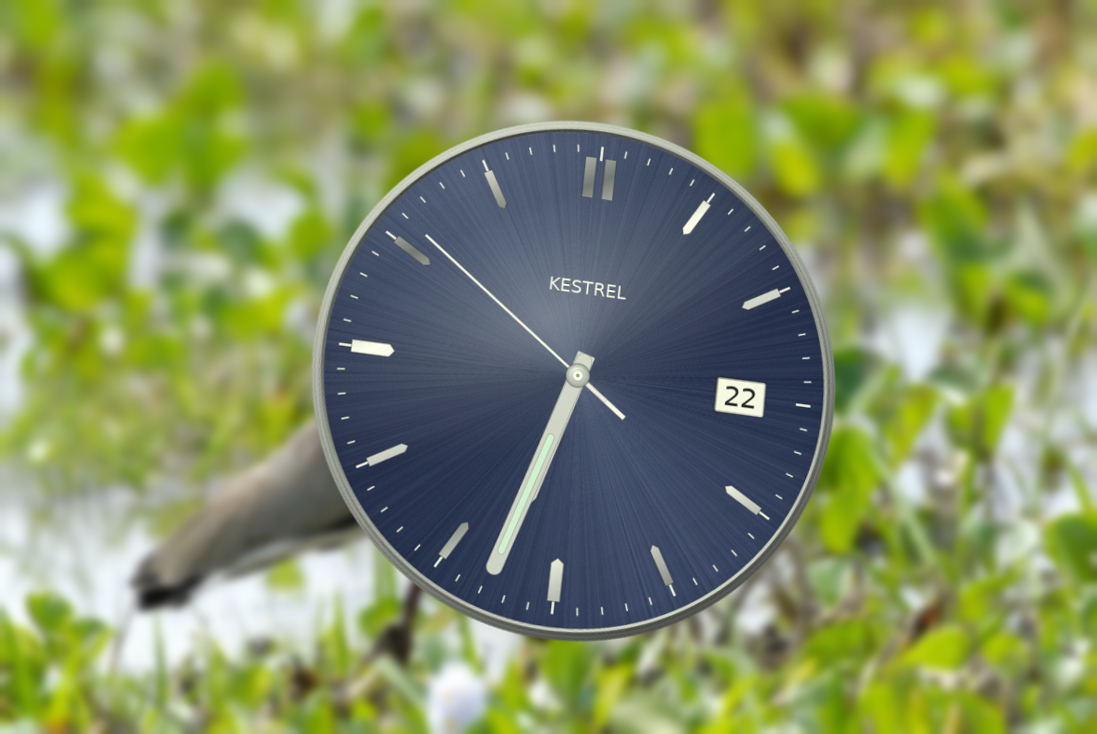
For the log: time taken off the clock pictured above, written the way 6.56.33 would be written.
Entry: 6.32.51
